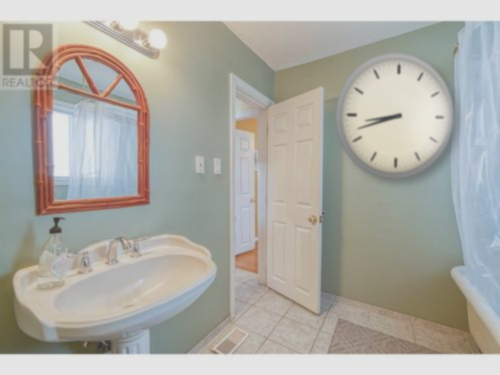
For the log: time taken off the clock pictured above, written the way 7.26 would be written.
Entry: 8.42
